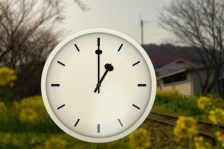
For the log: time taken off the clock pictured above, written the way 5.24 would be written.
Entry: 1.00
